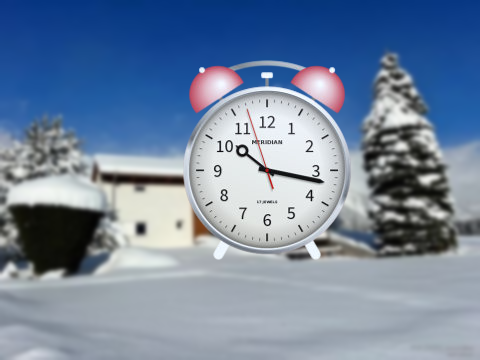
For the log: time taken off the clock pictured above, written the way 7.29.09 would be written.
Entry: 10.16.57
